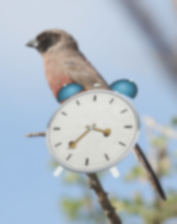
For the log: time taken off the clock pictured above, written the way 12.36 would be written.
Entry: 3.37
